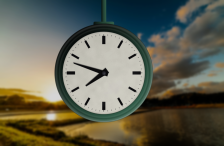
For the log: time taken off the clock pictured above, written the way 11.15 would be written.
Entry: 7.48
